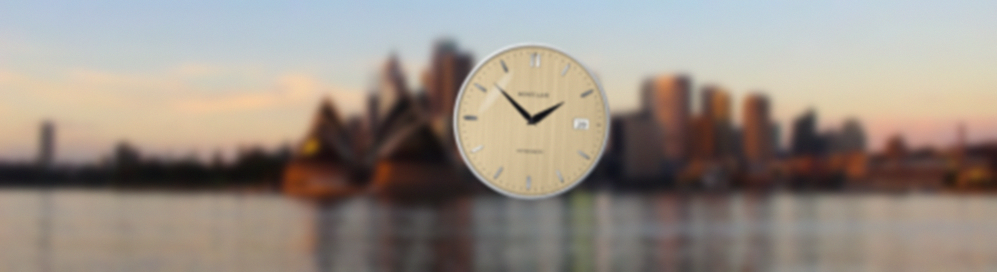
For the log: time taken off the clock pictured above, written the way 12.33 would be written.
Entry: 1.52
